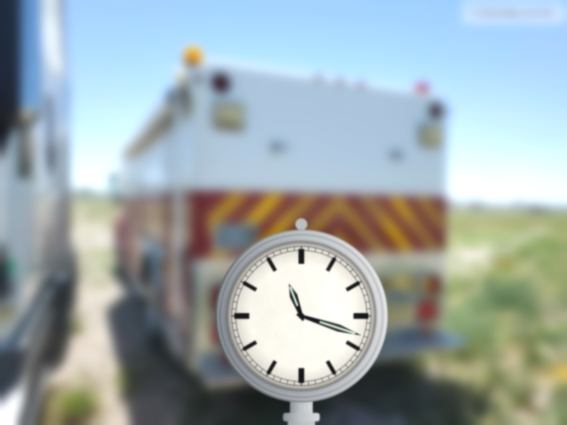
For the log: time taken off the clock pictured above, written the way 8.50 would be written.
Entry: 11.18
